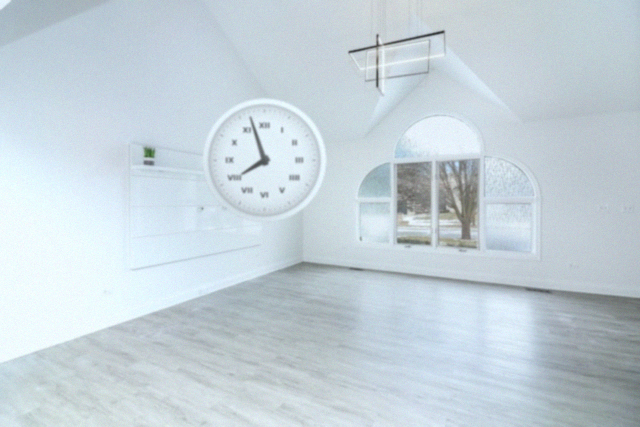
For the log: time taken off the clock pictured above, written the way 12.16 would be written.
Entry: 7.57
